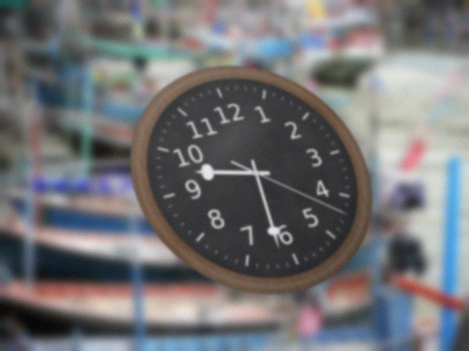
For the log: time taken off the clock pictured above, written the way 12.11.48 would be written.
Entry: 9.31.22
